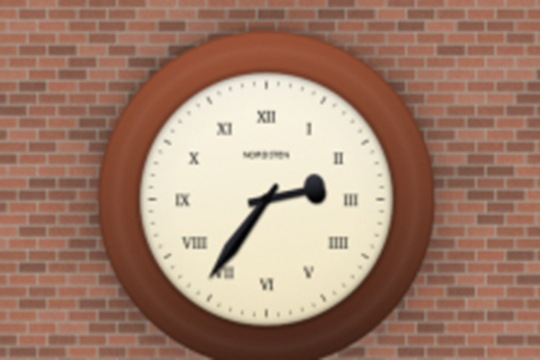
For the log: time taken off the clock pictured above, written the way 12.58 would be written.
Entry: 2.36
